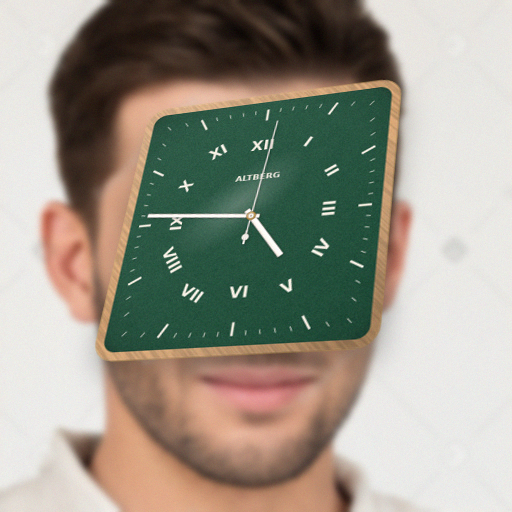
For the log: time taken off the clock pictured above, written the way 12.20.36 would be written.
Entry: 4.46.01
